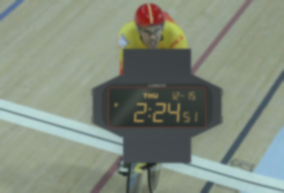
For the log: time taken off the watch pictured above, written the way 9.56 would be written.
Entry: 2.24
